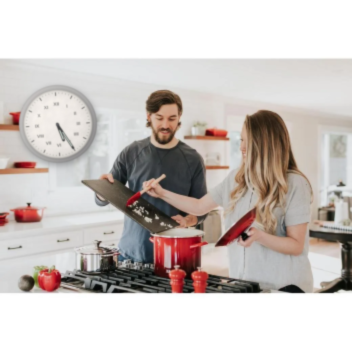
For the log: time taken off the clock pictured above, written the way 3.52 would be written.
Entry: 5.25
